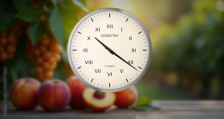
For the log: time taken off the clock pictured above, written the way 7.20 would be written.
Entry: 10.21
